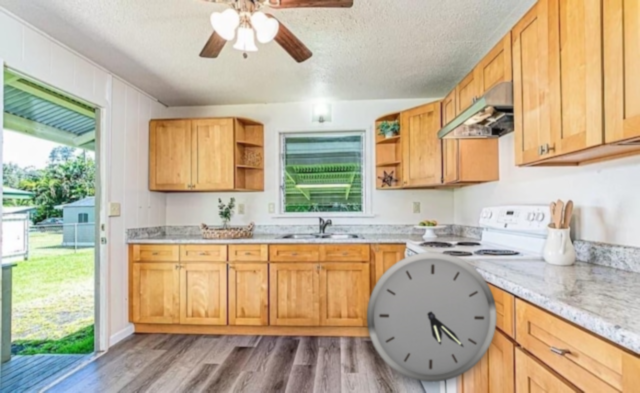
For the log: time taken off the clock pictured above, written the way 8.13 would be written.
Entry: 5.22
